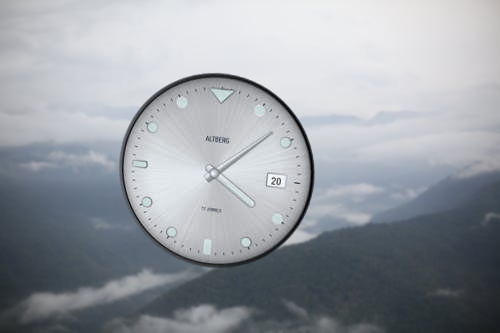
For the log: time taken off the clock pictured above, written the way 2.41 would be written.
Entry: 4.08
